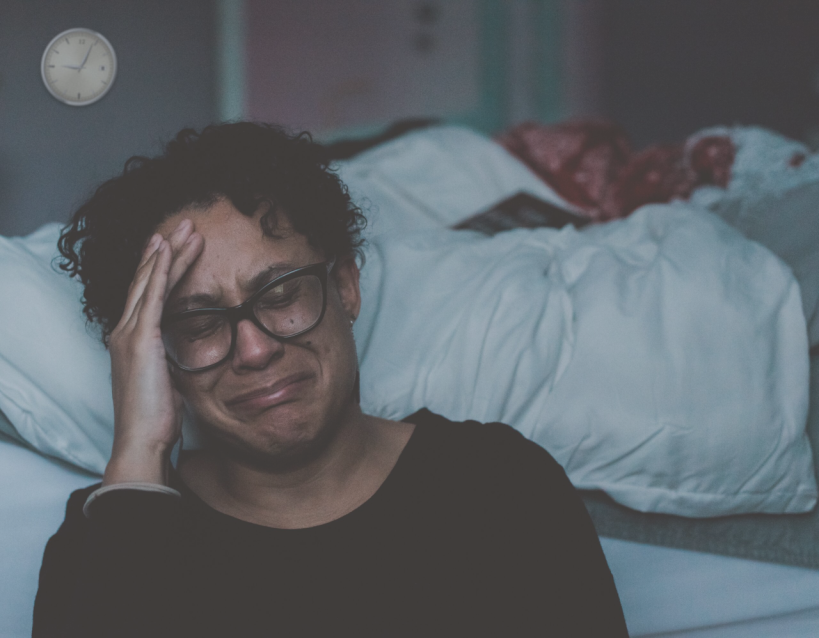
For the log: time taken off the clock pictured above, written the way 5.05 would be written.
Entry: 9.04
